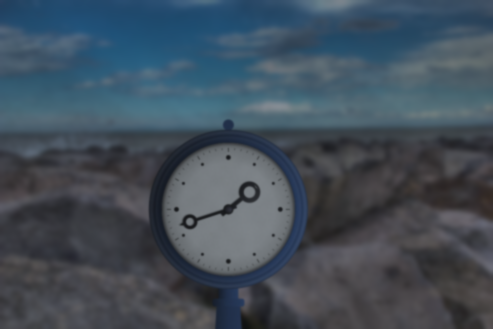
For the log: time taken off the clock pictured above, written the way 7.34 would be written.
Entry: 1.42
